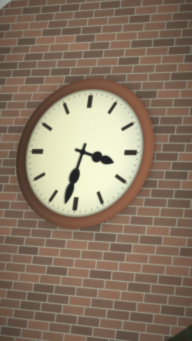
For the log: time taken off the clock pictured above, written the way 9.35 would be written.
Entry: 3.32
